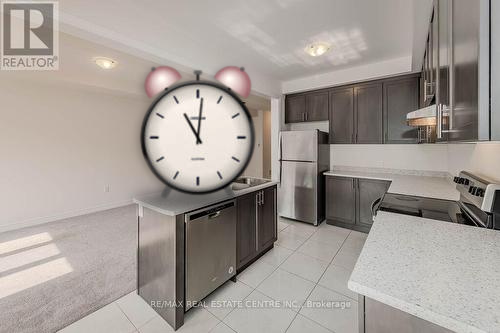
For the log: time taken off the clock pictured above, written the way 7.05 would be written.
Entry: 11.01
